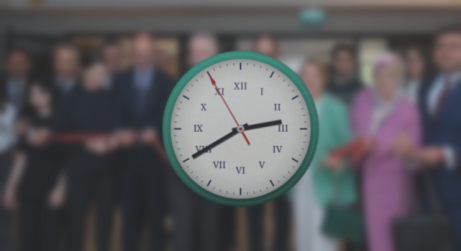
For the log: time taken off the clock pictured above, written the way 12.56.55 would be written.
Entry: 2.39.55
